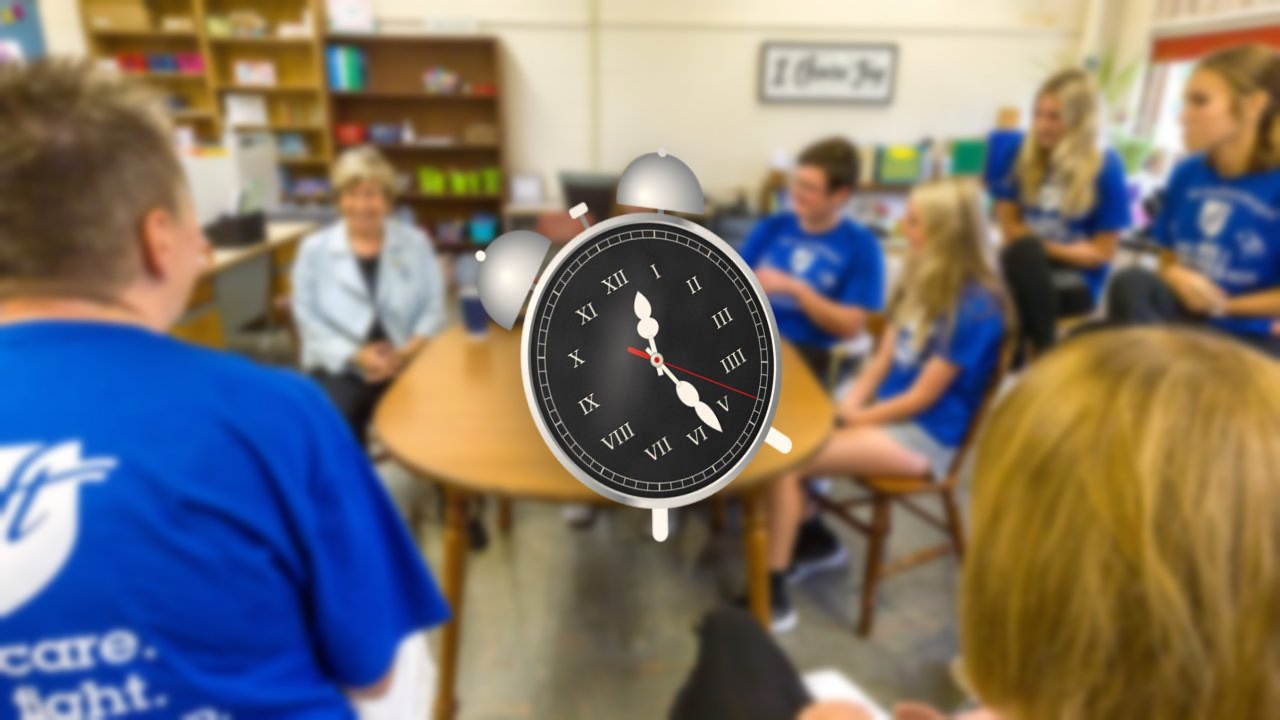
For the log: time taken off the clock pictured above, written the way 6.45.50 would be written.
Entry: 12.27.23
